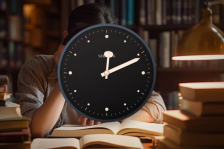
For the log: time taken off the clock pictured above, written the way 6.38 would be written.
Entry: 12.11
